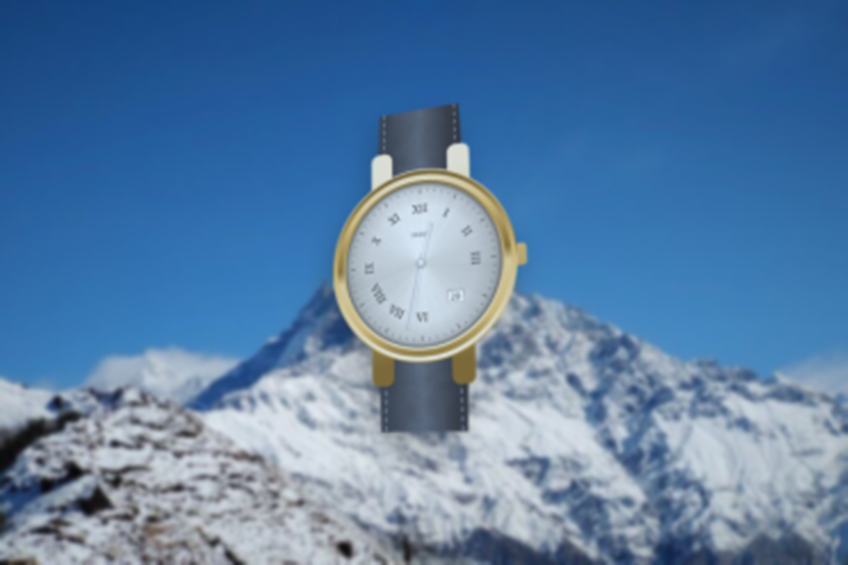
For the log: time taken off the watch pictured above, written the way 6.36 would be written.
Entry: 12.32
